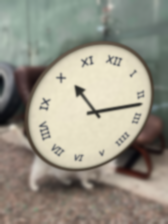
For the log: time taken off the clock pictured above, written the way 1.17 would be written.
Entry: 10.12
